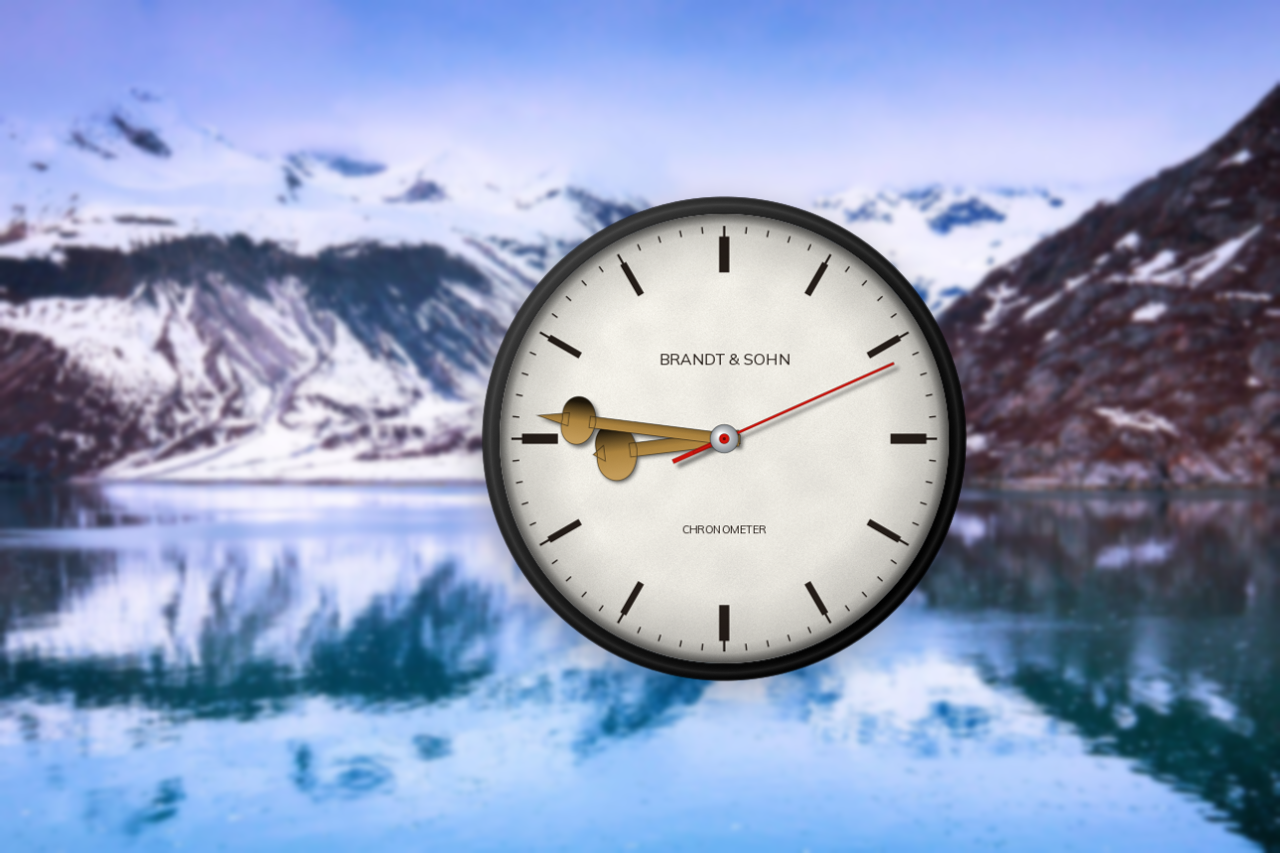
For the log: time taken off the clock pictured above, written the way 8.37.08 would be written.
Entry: 8.46.11
